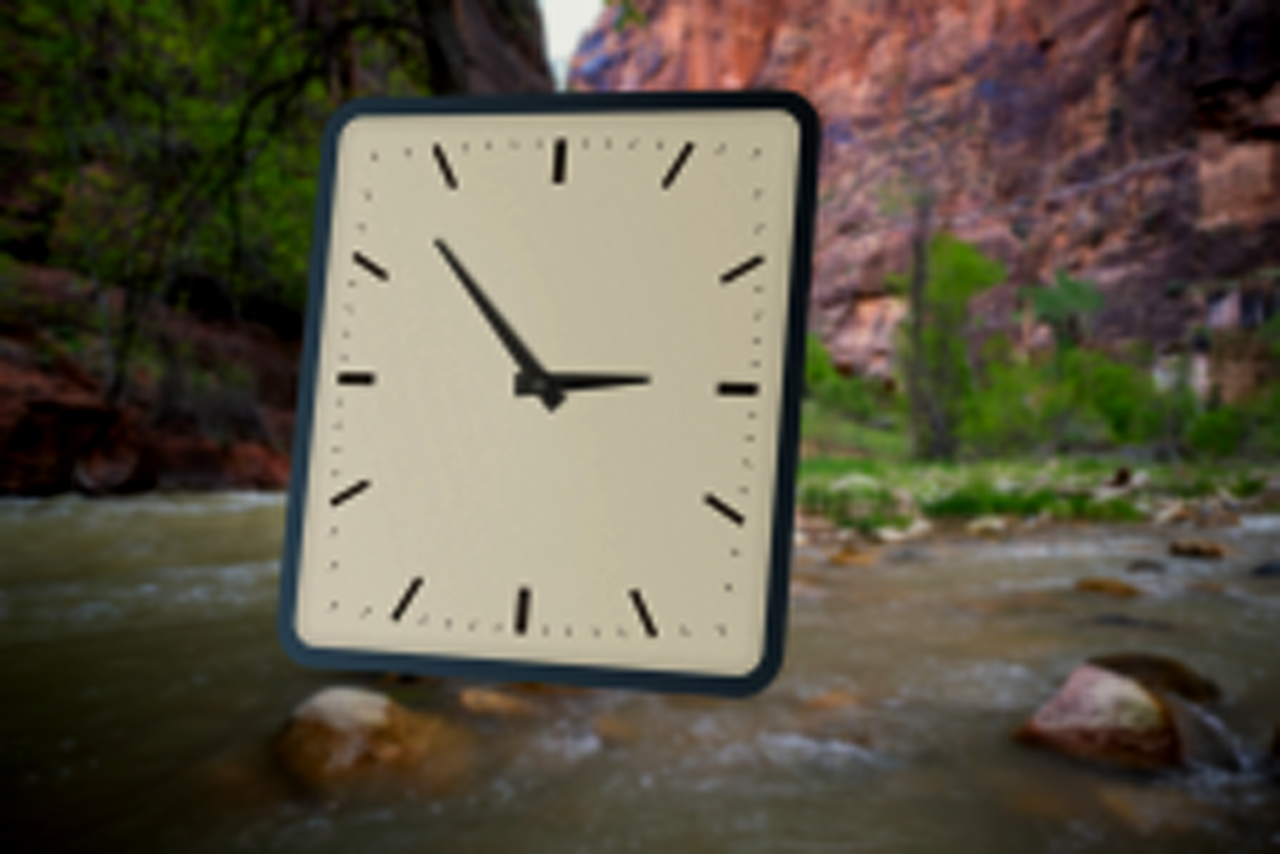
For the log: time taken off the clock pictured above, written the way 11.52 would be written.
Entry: 2.53
